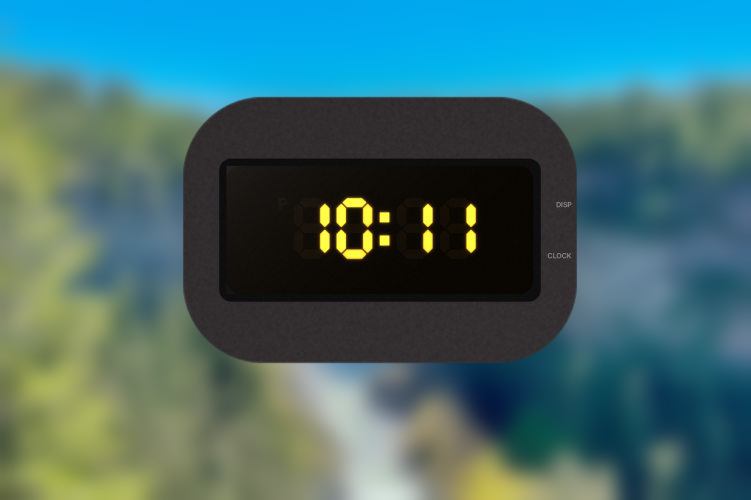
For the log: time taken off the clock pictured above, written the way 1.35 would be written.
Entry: 10.11
